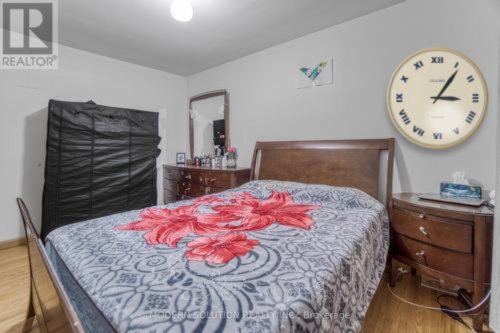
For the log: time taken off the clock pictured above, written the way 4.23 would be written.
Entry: 3.06
